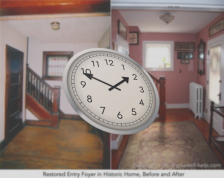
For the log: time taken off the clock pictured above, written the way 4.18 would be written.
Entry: 1.49
